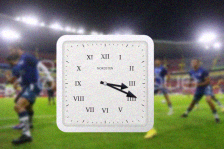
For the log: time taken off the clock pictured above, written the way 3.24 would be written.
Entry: 3.19
